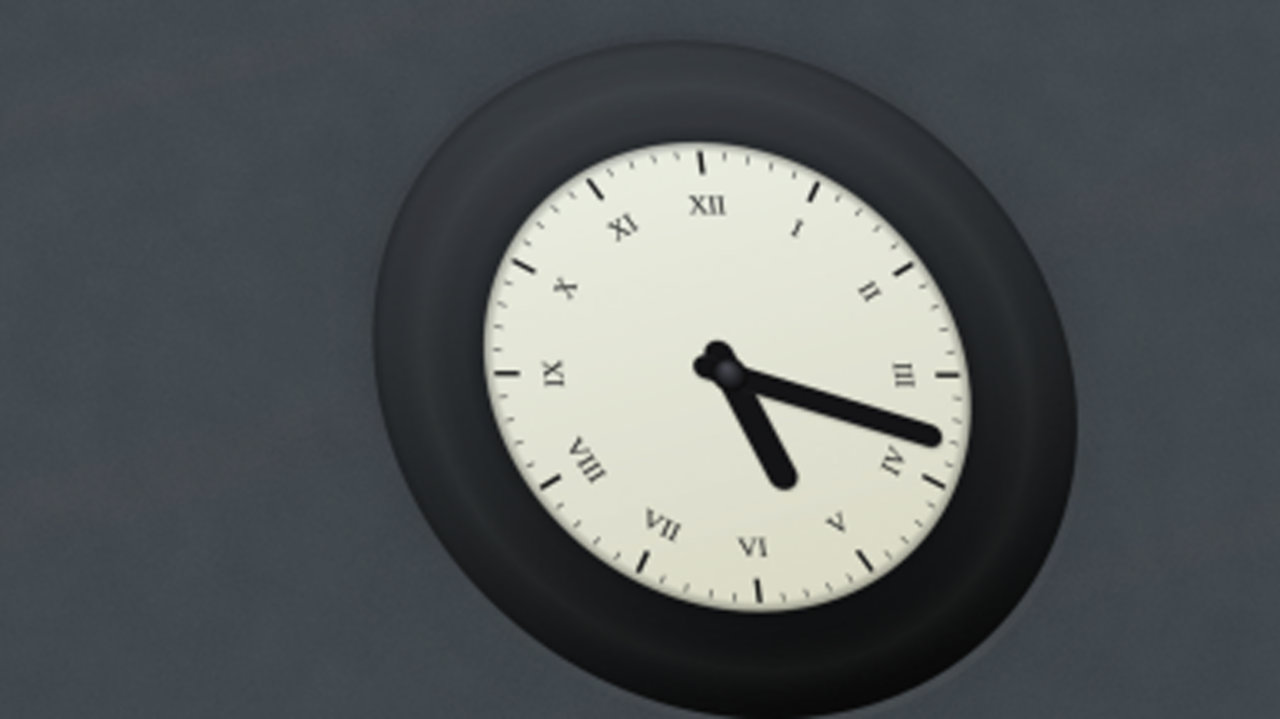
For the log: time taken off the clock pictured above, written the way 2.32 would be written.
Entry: 5.18
